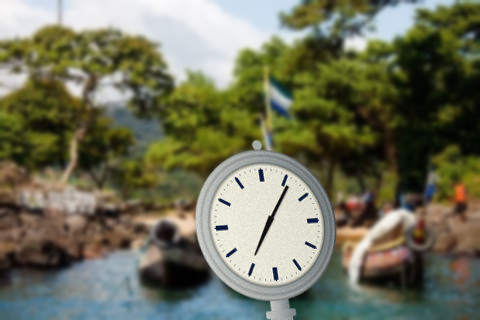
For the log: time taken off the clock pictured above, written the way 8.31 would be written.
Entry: 7.06
